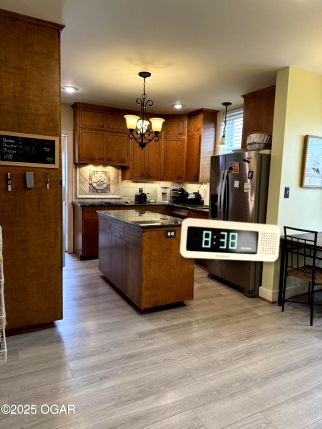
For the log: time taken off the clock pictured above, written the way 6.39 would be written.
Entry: 8.38
